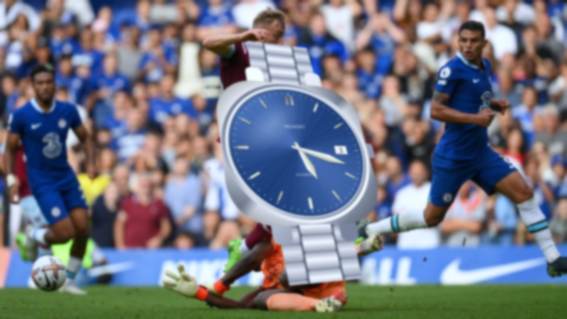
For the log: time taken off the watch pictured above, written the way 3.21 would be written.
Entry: 5.18
